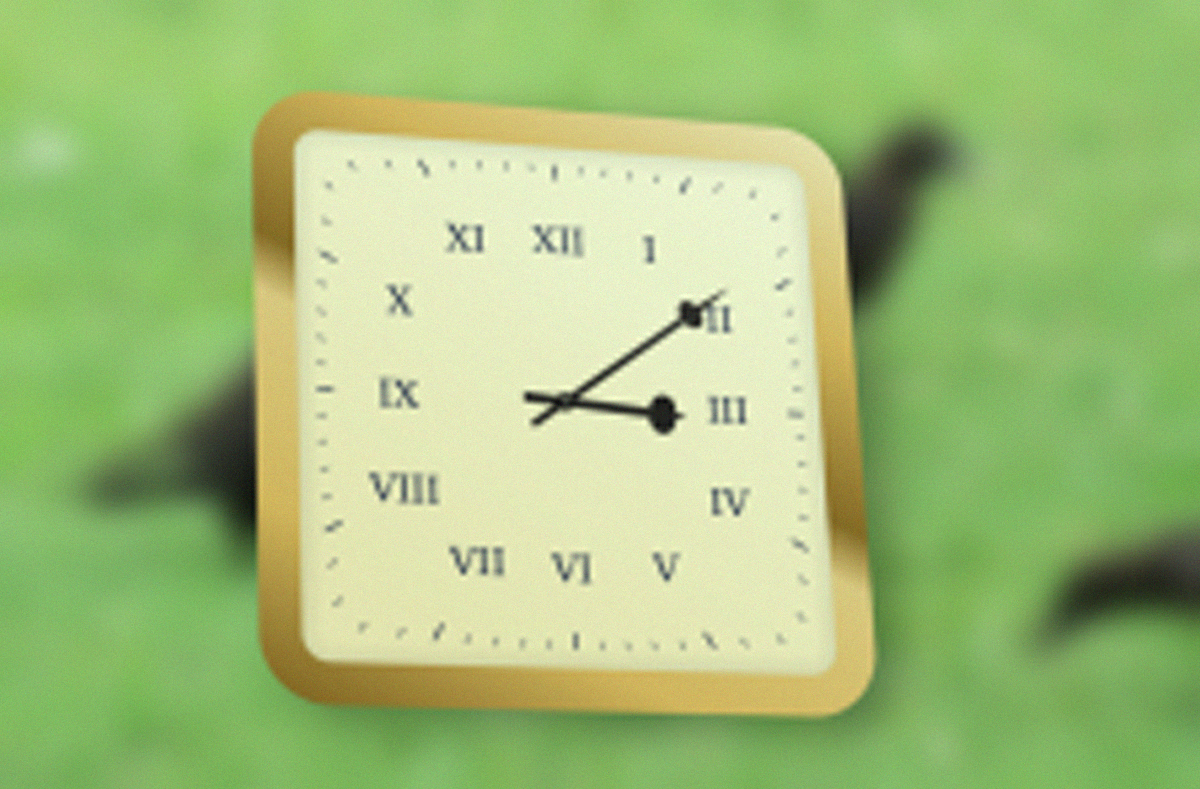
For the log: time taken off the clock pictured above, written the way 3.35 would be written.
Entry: 3.09
